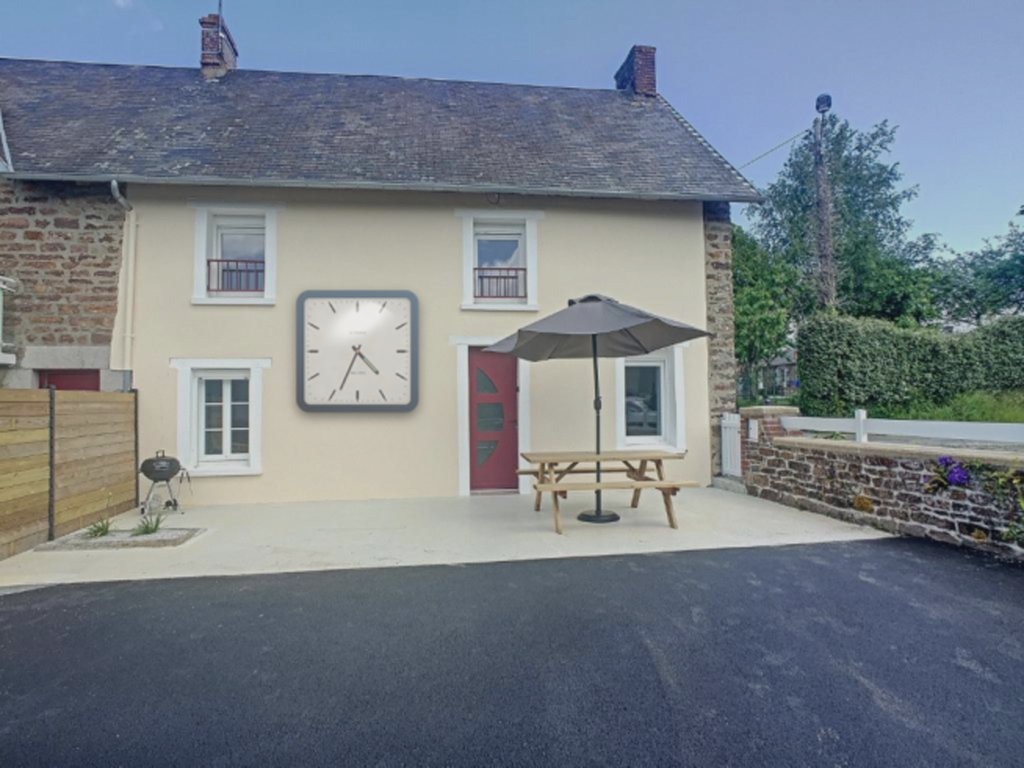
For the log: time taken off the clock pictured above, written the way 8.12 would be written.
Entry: 4.34
